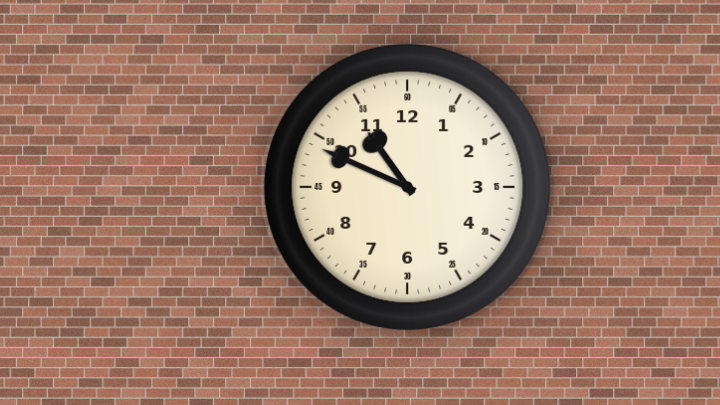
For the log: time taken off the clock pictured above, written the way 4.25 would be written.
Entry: 10.49
